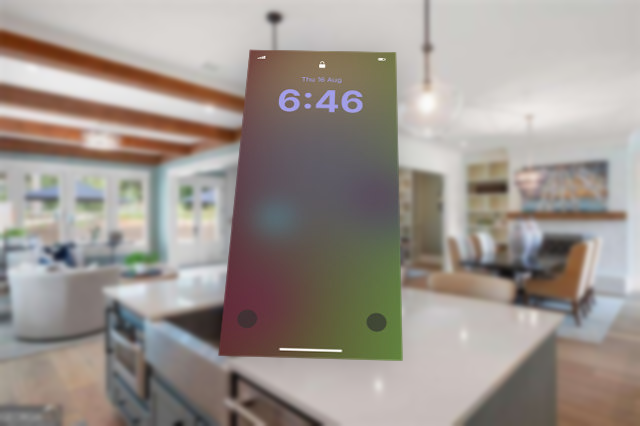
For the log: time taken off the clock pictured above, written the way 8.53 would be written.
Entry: 6.46
